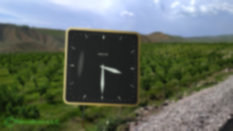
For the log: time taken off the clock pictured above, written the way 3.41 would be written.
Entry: 3.30
